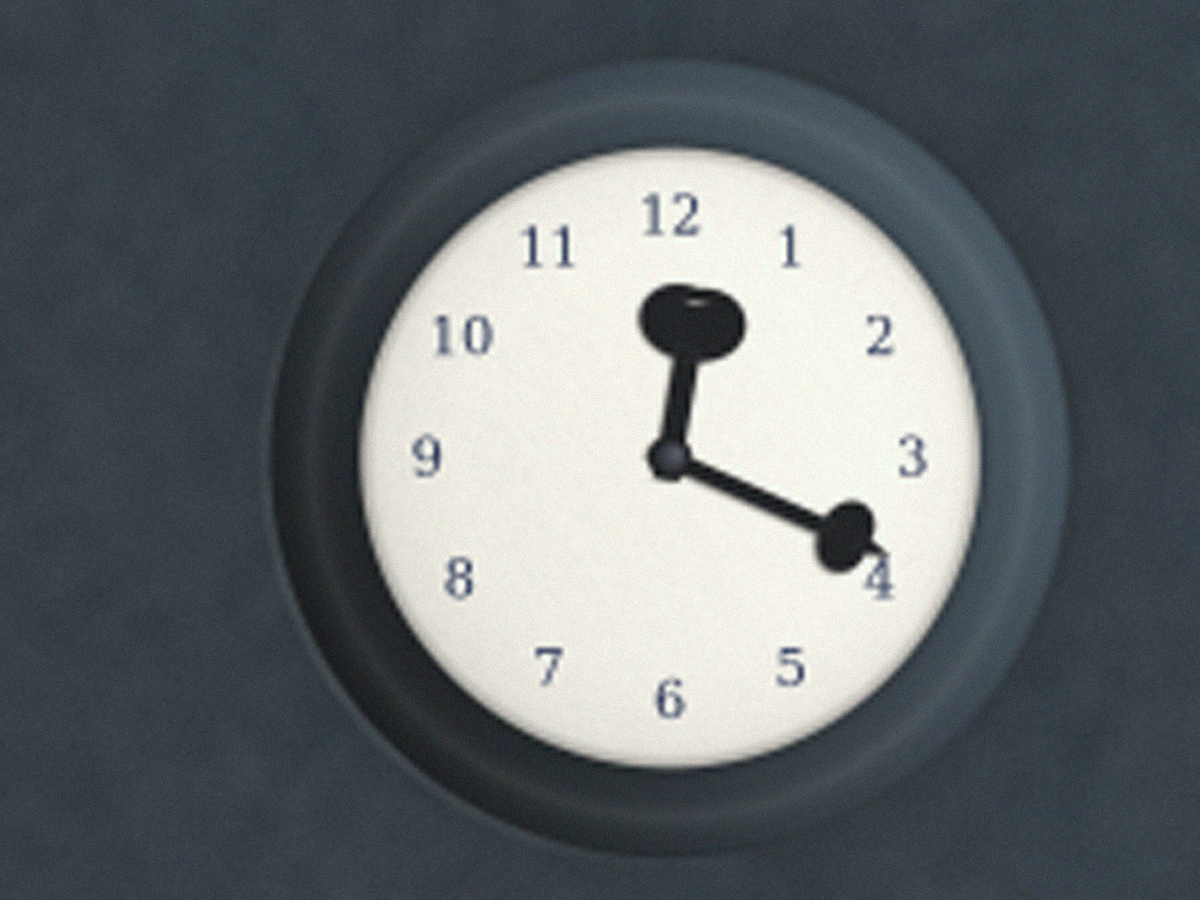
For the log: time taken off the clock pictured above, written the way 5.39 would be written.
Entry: 12.19
